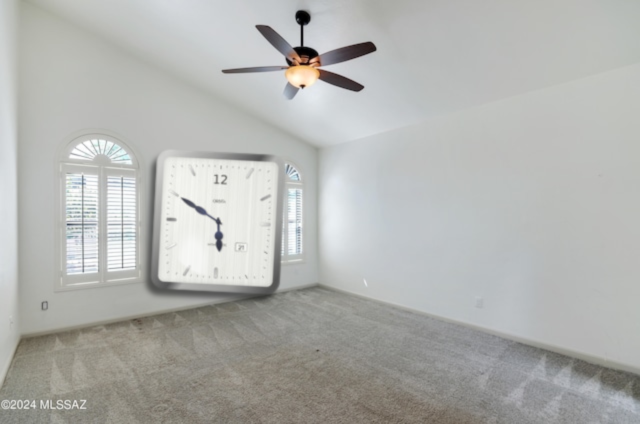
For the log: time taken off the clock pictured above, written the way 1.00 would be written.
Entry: 5.50
